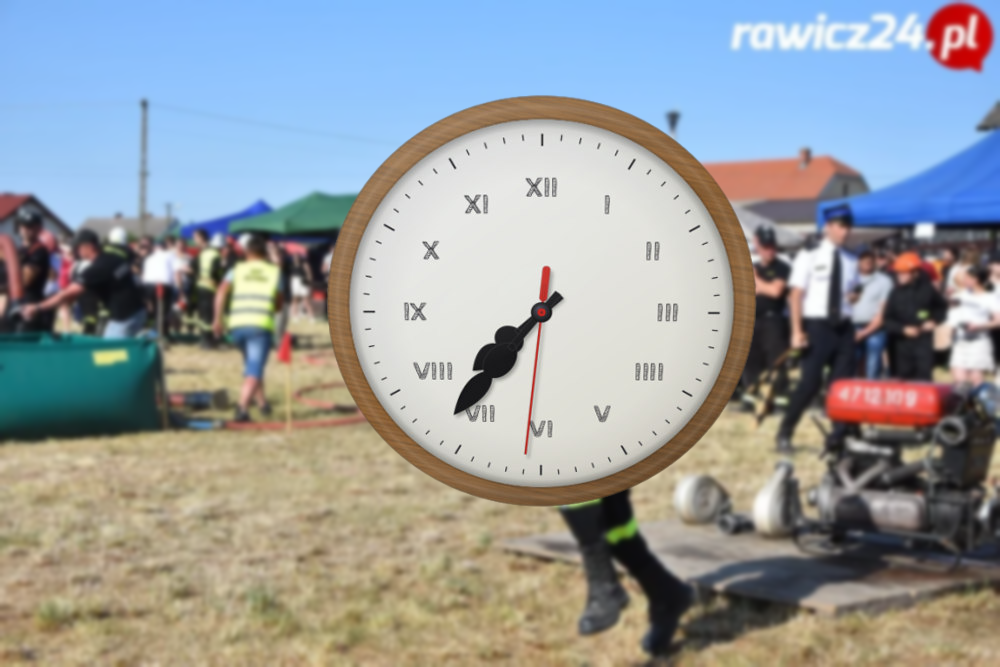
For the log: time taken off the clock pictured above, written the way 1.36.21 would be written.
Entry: 7.36.31
